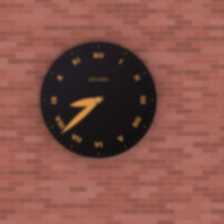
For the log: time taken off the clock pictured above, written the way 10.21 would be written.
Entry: 8.38
